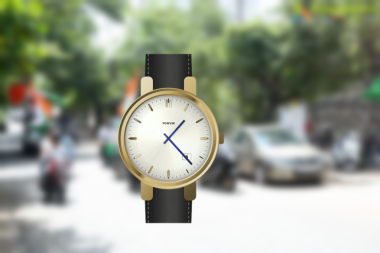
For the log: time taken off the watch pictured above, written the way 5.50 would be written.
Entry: 1.23
